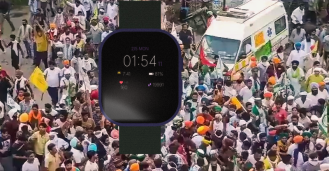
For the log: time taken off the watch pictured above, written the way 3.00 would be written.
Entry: 1.54
